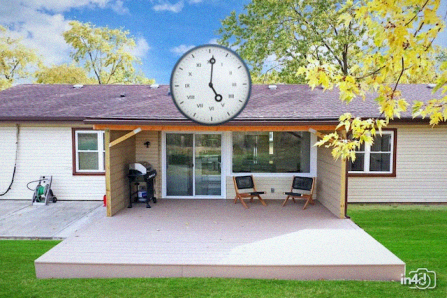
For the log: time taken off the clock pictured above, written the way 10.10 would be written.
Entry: 5.01
